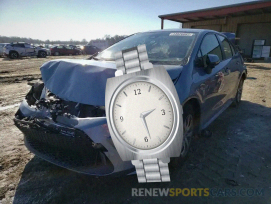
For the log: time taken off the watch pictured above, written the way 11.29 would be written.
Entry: 2.28
